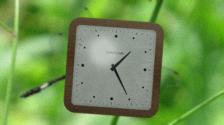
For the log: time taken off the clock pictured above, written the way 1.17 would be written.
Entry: 1.25
